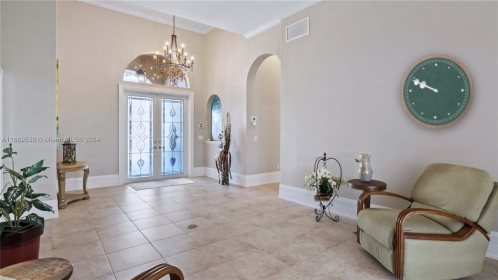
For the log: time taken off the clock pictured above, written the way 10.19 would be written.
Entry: 9.49
